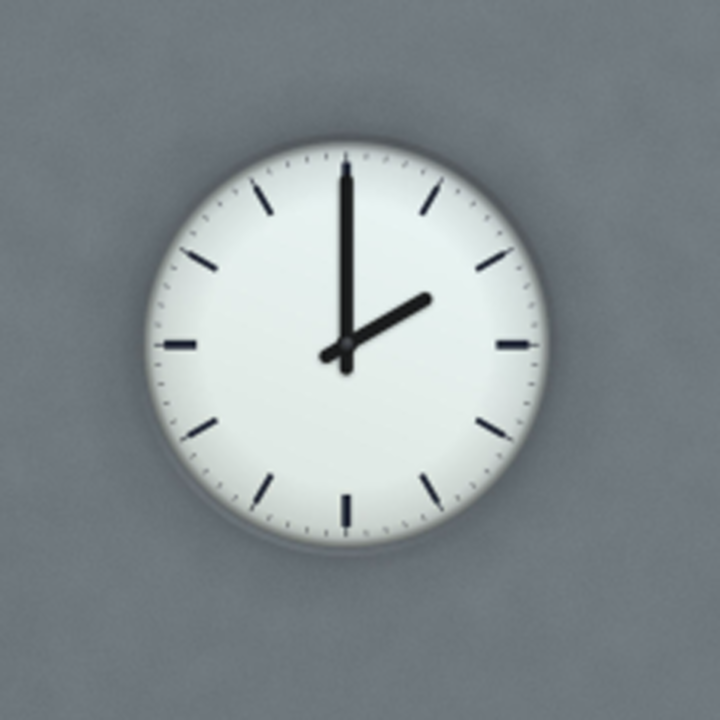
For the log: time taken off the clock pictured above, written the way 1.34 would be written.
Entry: 2.00
